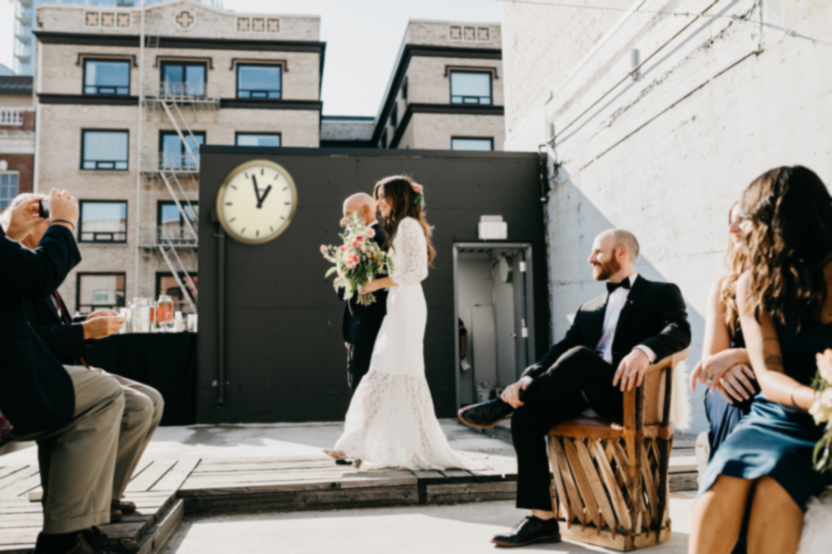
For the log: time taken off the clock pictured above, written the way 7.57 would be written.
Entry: 12.57
